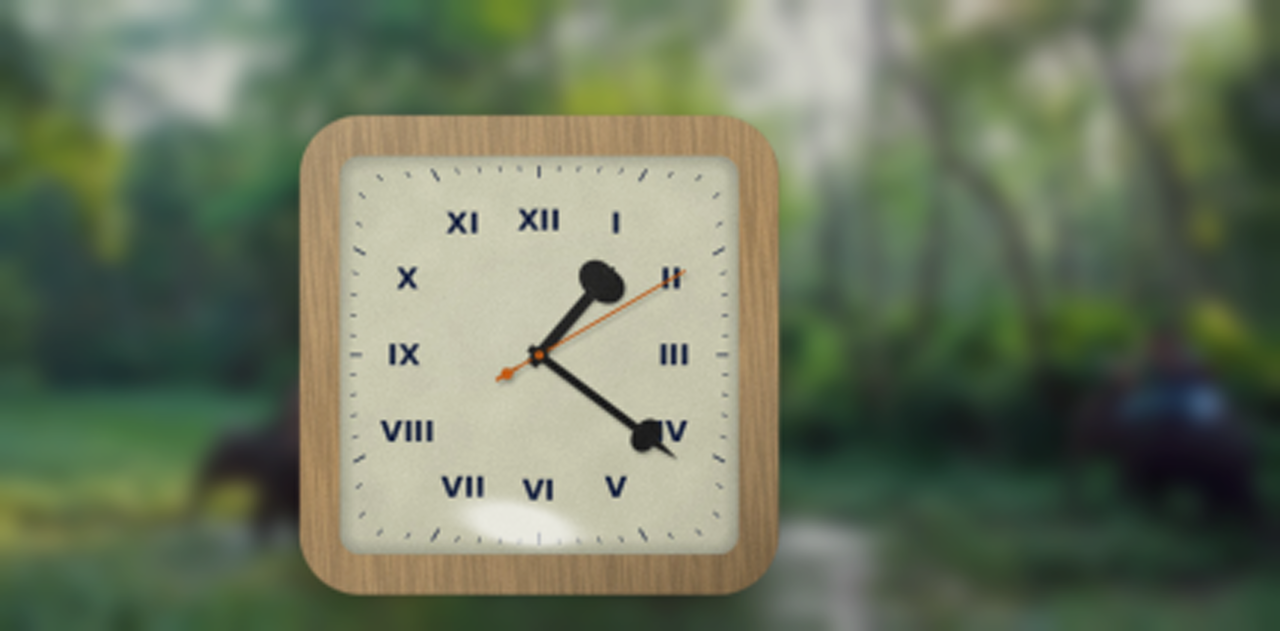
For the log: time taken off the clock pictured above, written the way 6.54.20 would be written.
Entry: 1.21.10
